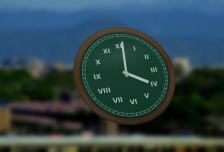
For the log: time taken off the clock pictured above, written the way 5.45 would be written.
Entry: 4.01
